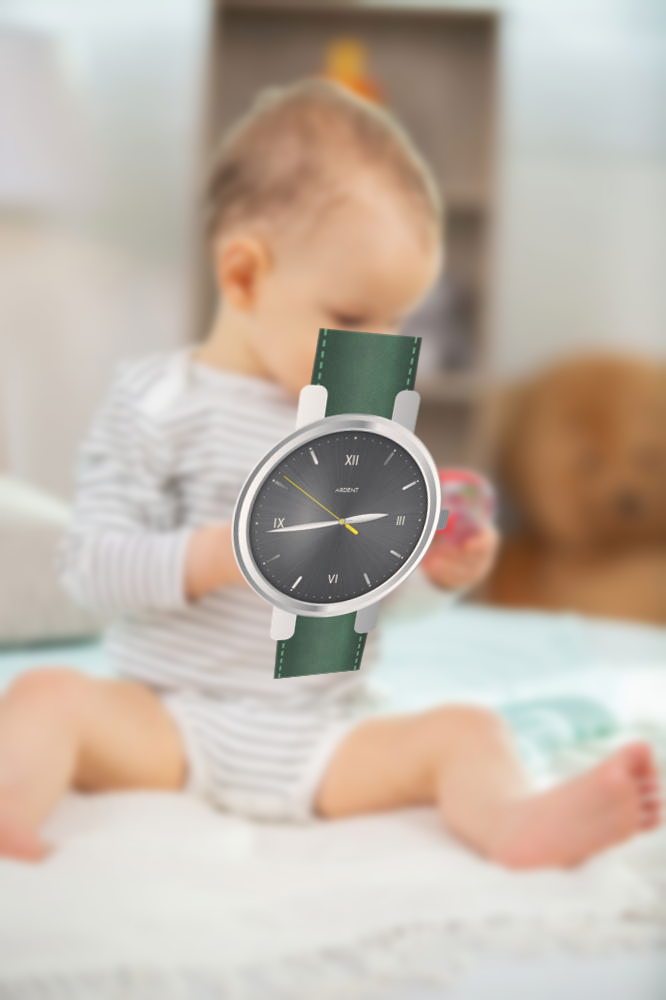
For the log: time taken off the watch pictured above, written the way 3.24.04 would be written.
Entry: 2.43.51
